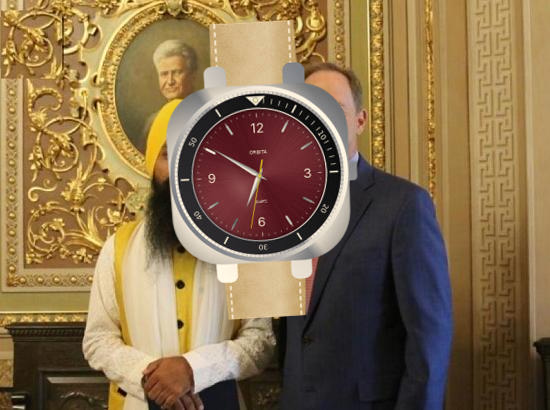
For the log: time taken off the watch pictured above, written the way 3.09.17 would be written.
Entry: 6.50.32
